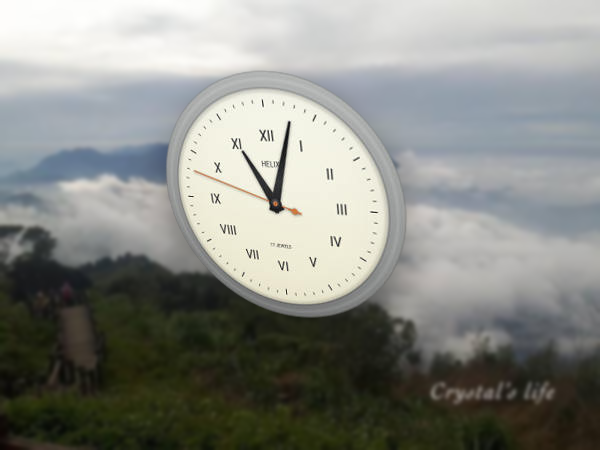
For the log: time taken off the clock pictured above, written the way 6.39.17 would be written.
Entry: 11.02.48
